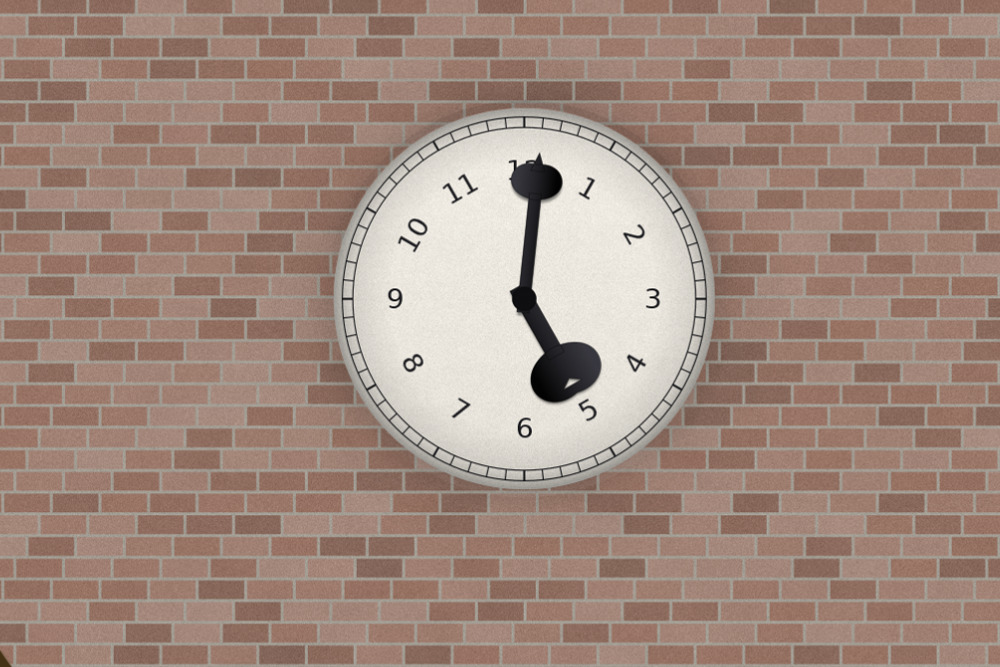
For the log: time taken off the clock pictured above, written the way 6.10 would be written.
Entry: 5.01
